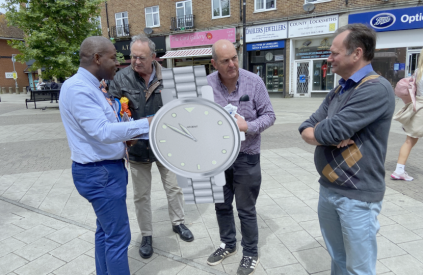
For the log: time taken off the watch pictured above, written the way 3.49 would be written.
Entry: 10.51
